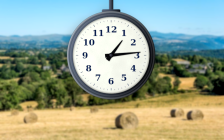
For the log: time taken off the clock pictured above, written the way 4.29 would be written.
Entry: 1.14
